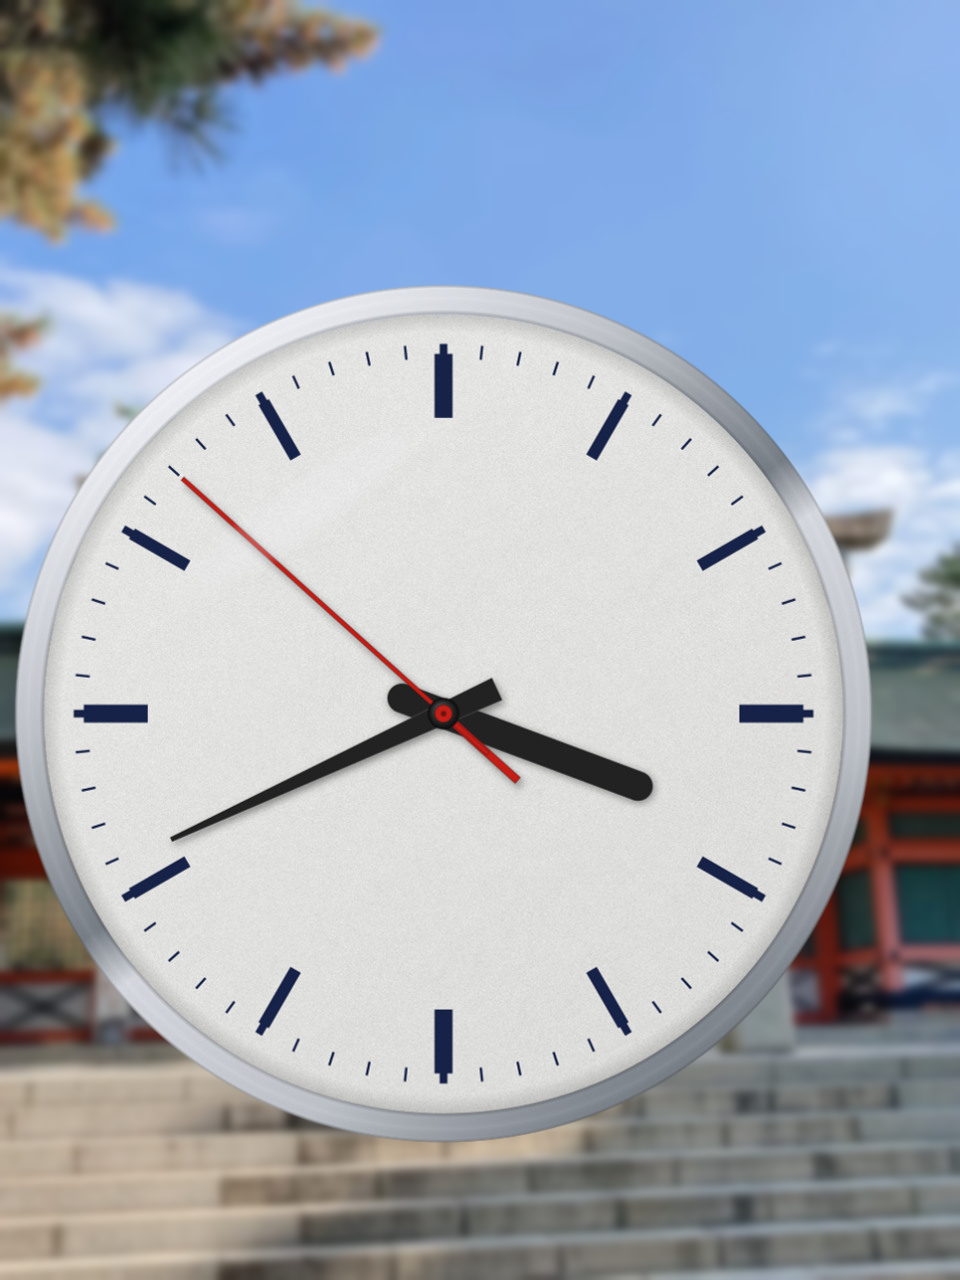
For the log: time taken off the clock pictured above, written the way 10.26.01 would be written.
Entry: 3.40.52
